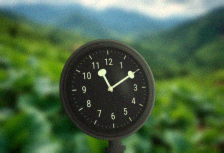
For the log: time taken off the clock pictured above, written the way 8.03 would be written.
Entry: 11.10
